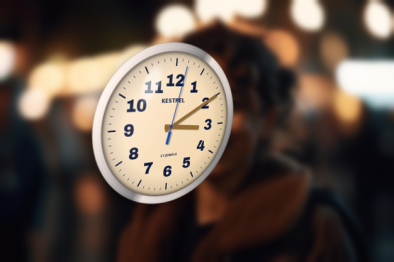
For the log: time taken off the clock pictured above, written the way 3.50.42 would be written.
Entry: 3.10.02
